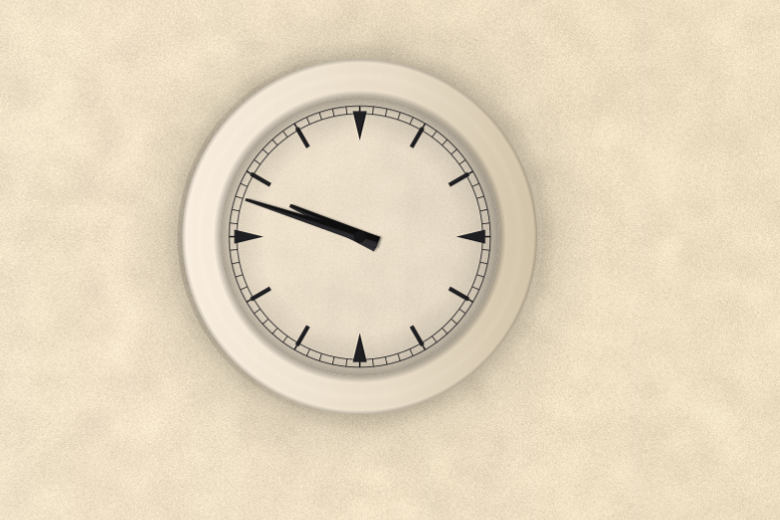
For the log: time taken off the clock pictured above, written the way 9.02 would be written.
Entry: 9.48
